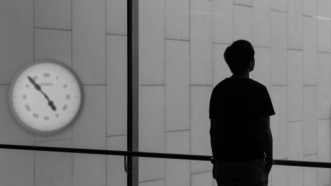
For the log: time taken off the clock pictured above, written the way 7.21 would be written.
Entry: 4.53
